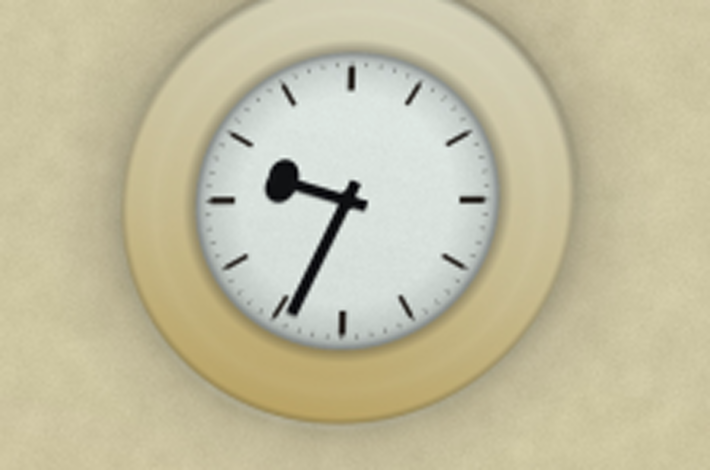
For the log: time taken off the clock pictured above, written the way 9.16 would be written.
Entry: 9.34
